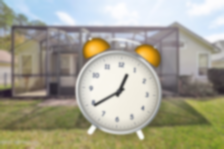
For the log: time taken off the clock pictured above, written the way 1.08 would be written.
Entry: 12.39
